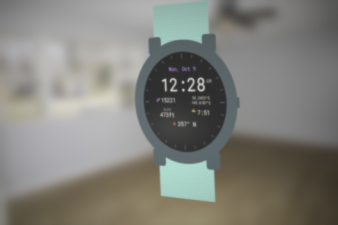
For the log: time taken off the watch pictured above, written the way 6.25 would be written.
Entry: 12.28
